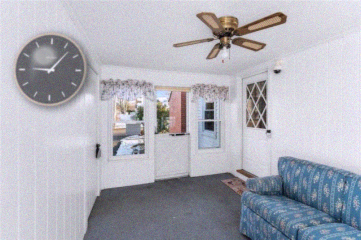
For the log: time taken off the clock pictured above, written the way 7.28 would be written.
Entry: 9.07
